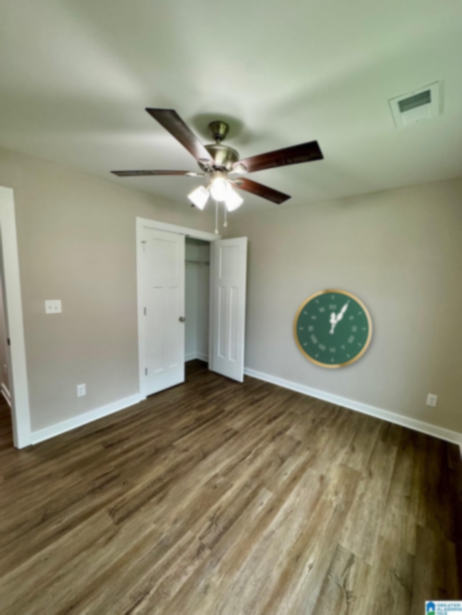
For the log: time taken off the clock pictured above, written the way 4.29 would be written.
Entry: 12.05
